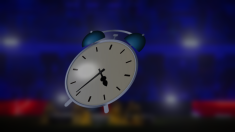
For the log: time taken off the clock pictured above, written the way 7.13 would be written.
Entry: 4.36
